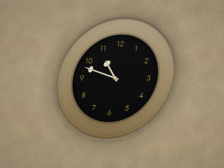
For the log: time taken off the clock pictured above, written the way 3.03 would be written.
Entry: 10.48
